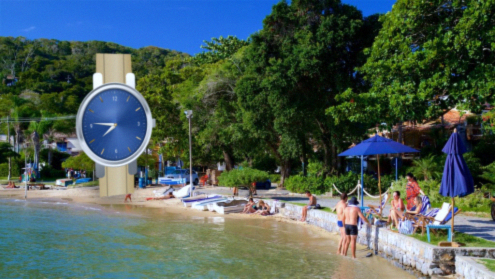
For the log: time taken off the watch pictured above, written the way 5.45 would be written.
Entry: 7.46
